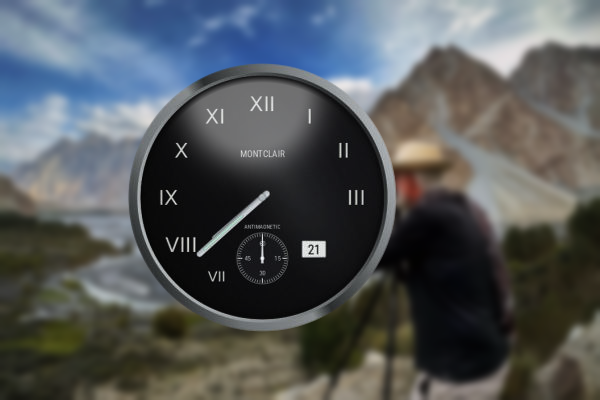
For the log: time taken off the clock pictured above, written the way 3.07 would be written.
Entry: 7.38
